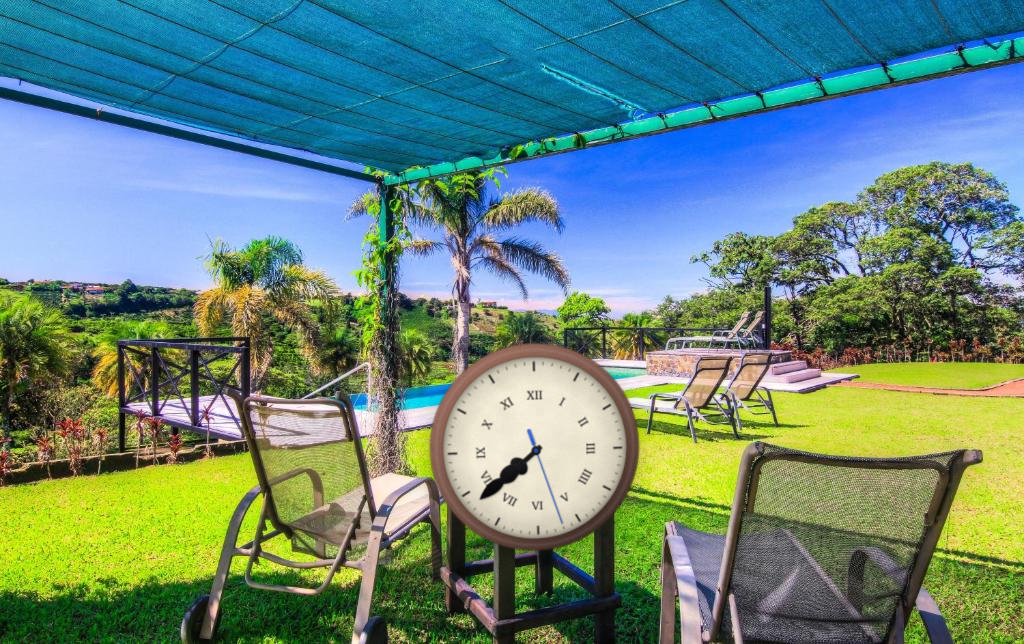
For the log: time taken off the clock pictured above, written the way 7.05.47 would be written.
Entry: 7.38.27
